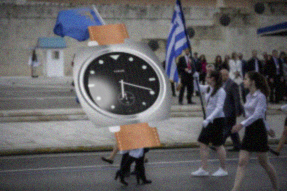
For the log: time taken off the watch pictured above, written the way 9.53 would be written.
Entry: 6.19
